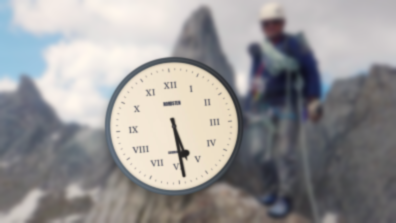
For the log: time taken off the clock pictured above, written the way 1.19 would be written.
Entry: 5.29
